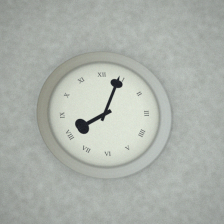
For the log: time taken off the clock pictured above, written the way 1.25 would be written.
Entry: 8.04
